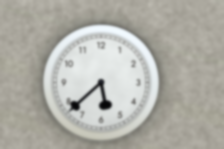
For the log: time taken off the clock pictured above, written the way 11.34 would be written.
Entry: 5.38
